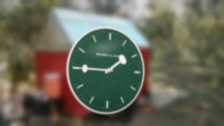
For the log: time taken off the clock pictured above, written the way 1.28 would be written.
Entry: 1.45
